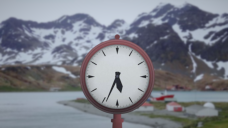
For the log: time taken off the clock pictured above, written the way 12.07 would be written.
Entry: 5.34
